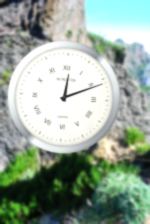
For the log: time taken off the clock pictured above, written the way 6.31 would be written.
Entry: 12.11
